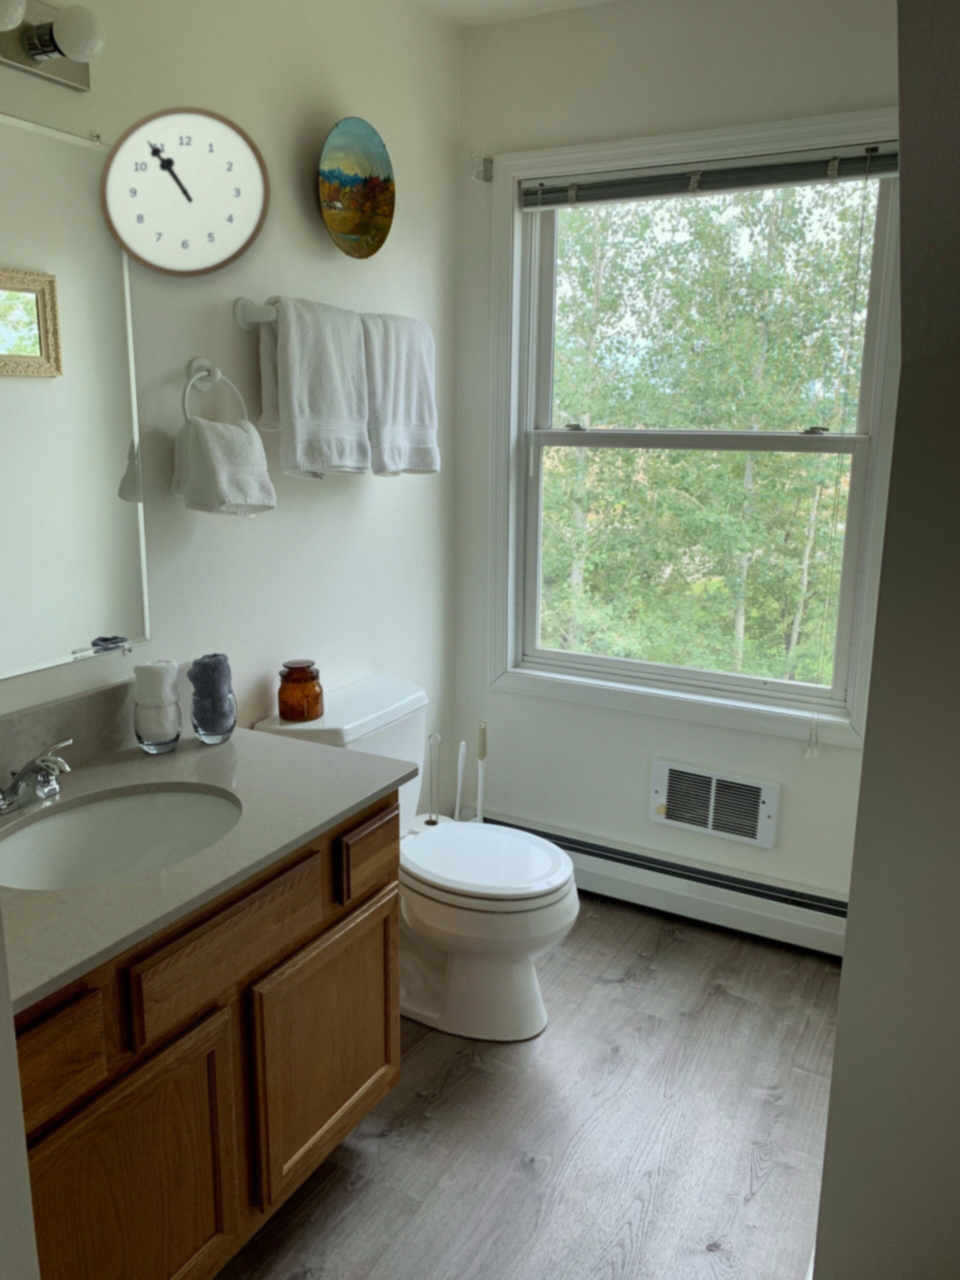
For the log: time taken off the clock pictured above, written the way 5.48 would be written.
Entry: 10.54
